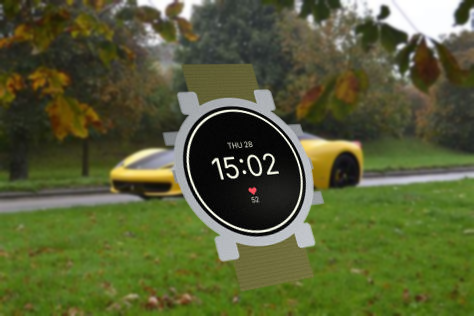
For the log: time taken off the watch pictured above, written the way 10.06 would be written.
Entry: 15.02
